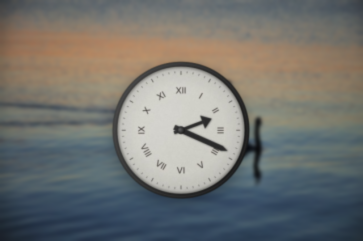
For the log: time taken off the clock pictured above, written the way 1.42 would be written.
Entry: 2.19
